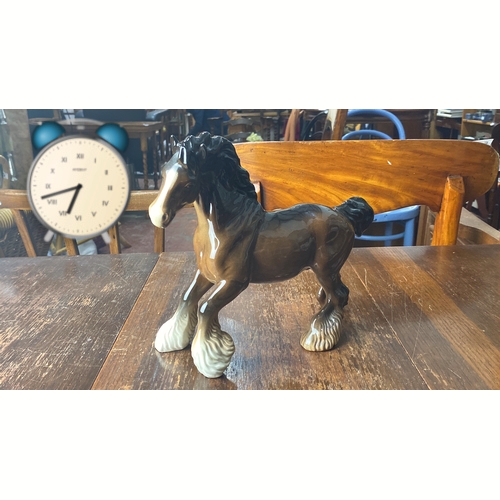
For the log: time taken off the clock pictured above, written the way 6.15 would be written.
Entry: 6.42
